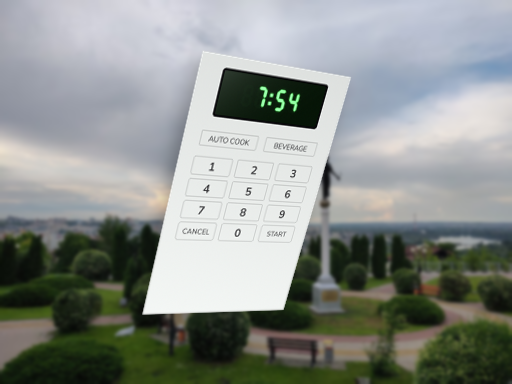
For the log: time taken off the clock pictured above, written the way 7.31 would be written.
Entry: 7.54
